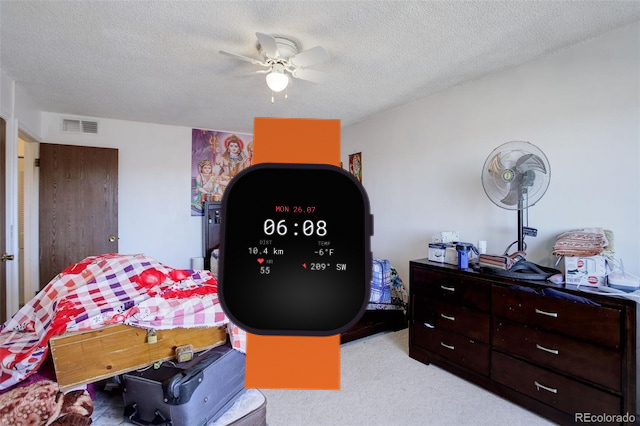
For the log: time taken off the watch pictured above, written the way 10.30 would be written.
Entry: 6.08
